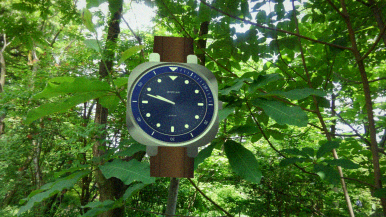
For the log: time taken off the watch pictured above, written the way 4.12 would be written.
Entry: 9.48
